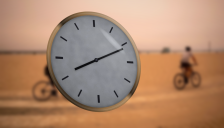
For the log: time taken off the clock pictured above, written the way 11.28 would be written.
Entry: 8.11
